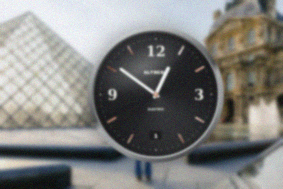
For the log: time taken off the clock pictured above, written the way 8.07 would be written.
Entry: 12.51
